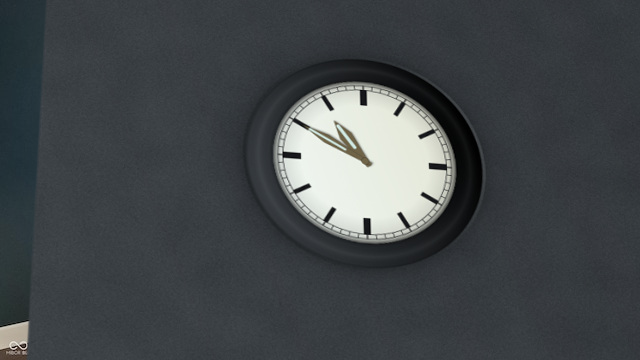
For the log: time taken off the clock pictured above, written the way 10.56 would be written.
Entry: 10.50
